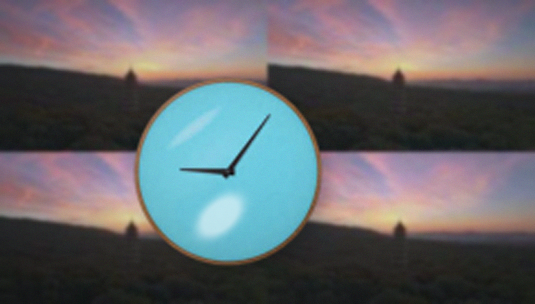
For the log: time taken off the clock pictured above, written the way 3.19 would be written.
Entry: 9.06
